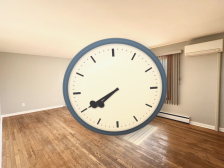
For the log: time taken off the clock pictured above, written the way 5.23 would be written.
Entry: 7.40
